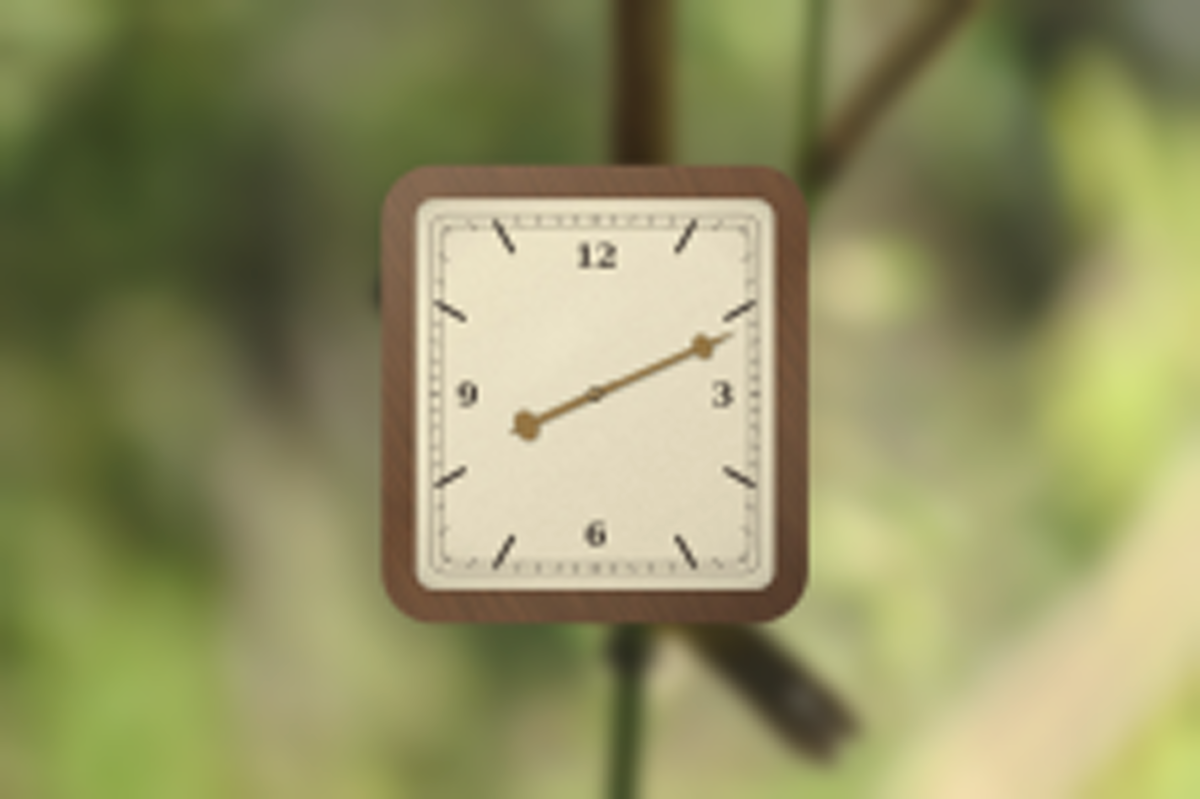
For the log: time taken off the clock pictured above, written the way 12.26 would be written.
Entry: 8.11
